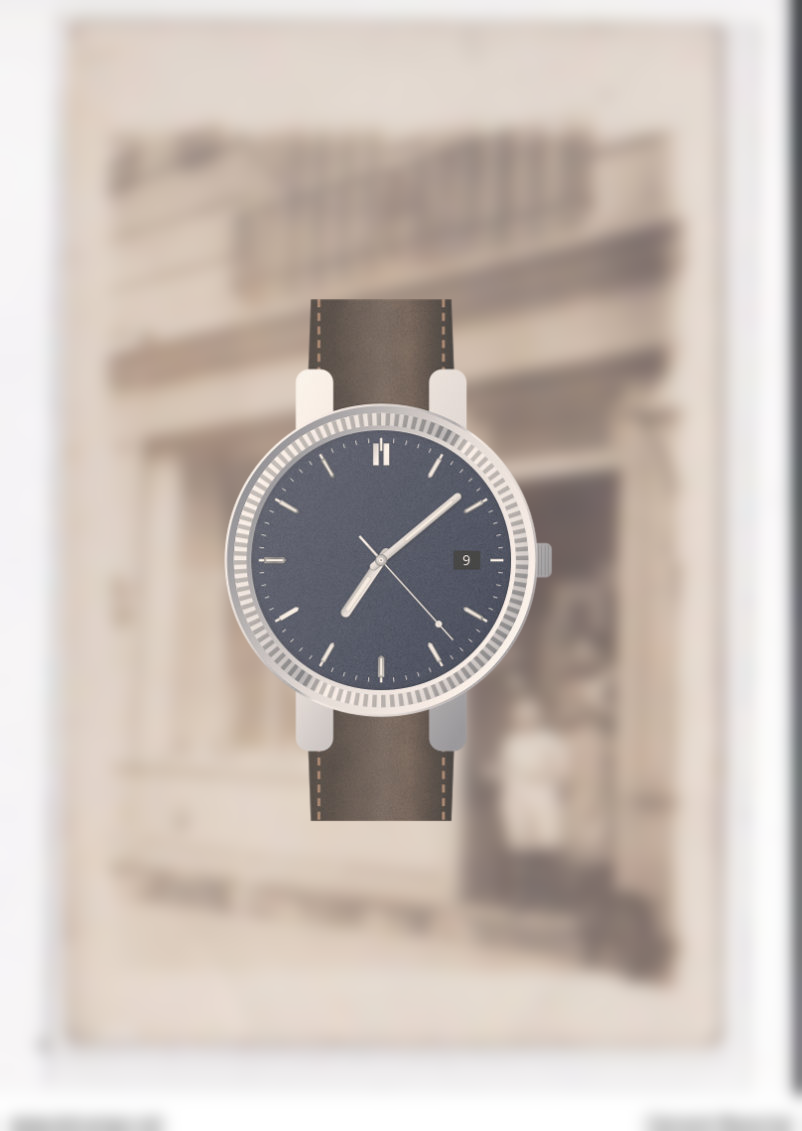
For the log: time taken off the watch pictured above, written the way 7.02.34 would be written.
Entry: 7.08.23
